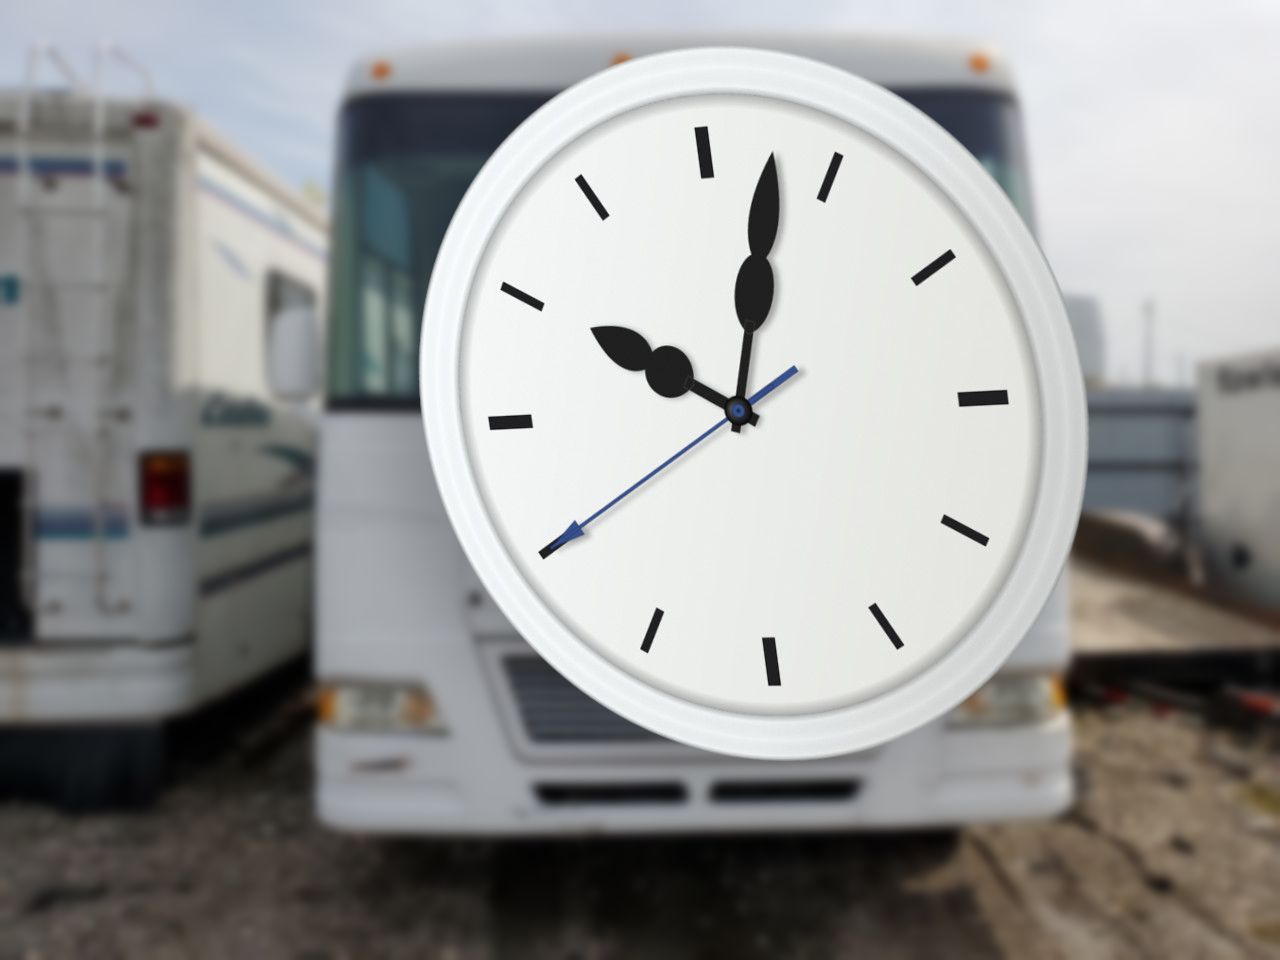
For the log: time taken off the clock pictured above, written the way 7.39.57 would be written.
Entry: 10.02.40
